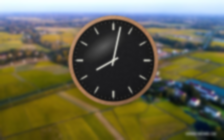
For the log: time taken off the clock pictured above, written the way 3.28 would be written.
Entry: 8.02
